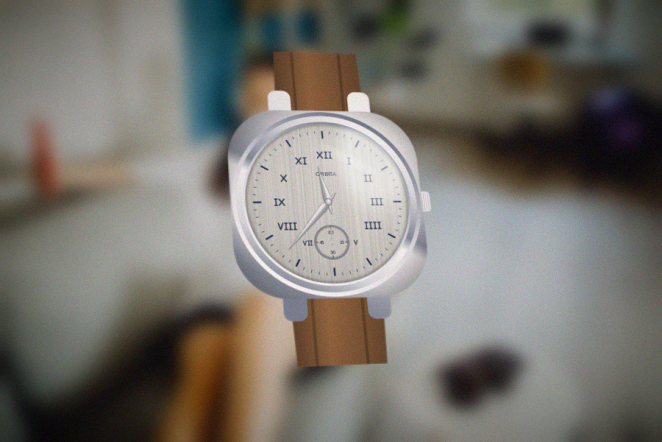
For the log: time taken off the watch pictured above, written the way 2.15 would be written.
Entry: 11.37
